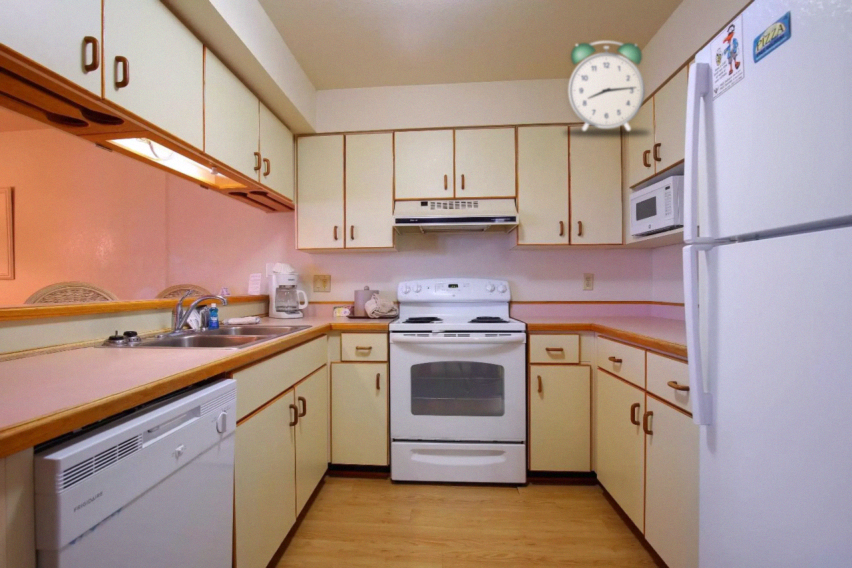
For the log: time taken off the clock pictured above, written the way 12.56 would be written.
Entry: 8.14
